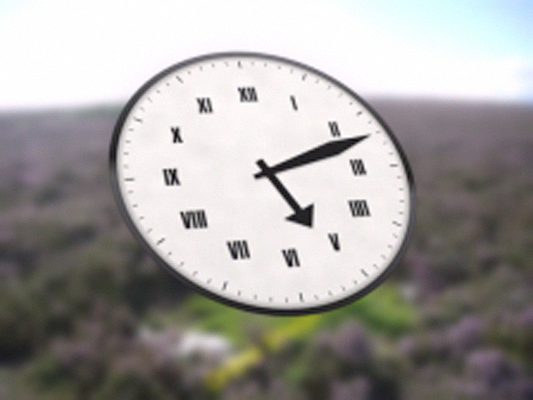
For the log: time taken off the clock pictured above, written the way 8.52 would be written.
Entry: 5.12
